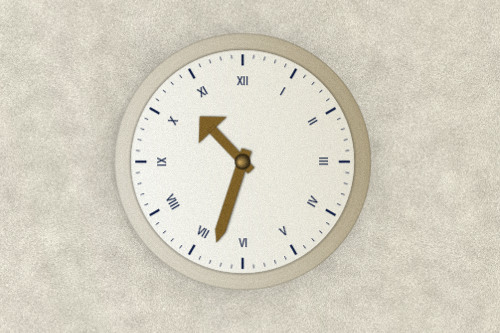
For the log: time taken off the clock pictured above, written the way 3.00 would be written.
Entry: 10.33
